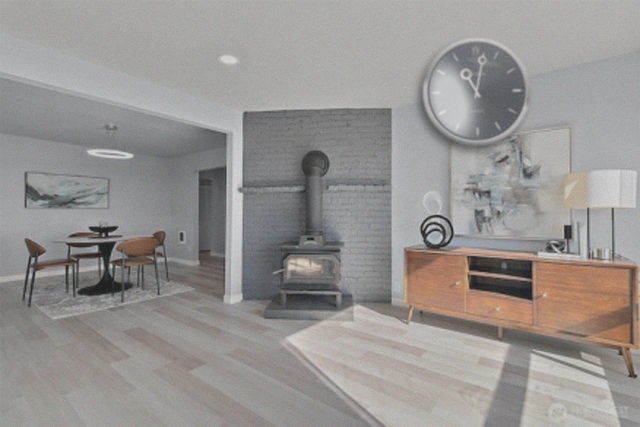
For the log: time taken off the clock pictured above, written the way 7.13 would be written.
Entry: 11.02
